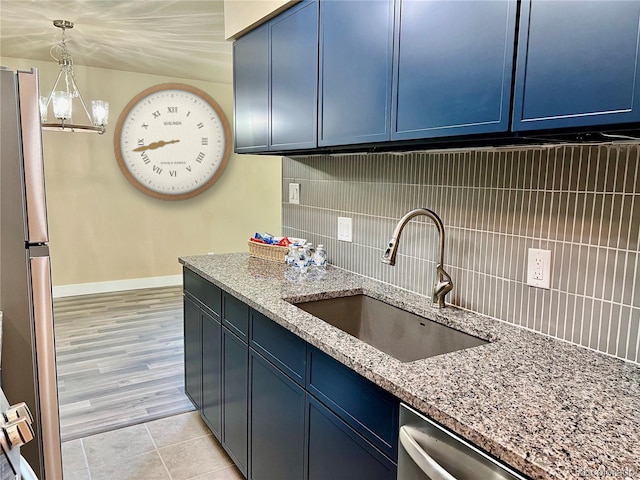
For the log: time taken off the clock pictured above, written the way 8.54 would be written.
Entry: 8.43
